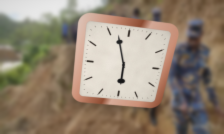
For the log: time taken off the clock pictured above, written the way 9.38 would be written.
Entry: 5.57
